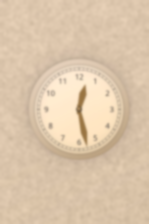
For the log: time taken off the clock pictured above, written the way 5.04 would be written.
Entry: 12.28
